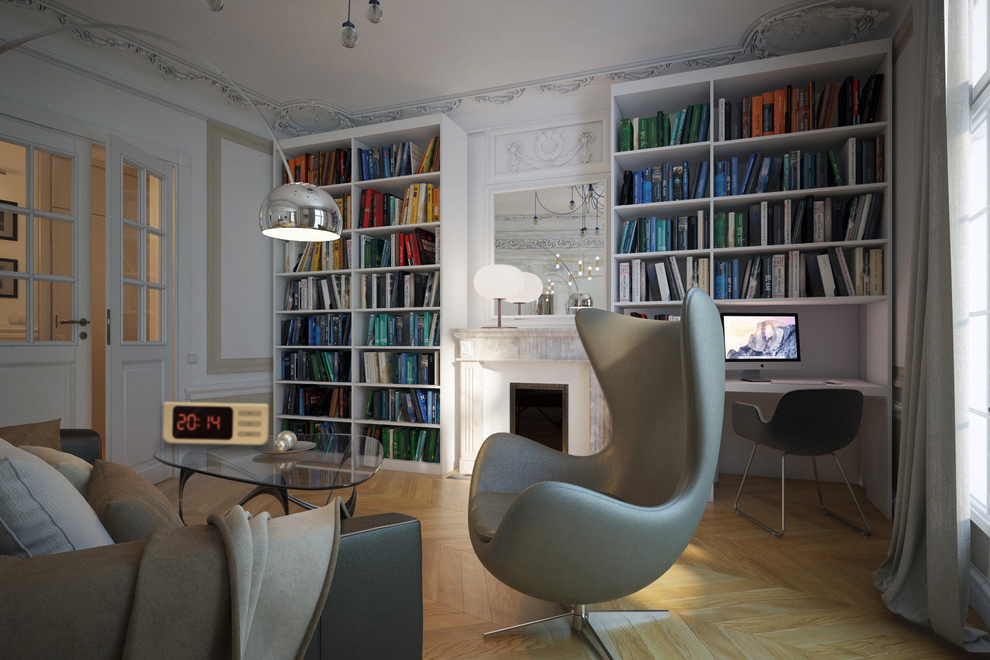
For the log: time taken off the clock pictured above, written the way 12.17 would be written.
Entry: 20.14
